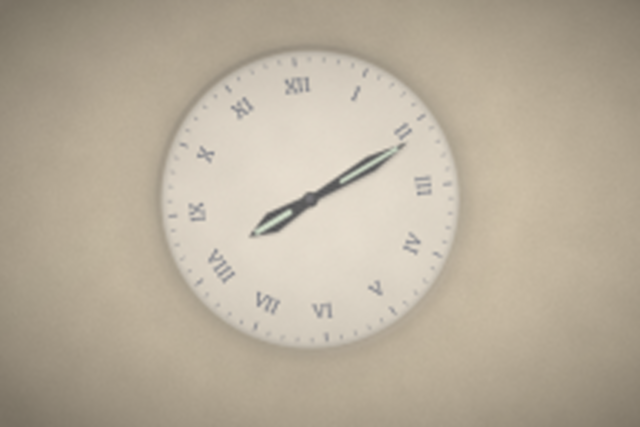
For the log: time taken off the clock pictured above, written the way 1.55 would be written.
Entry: 8.11
